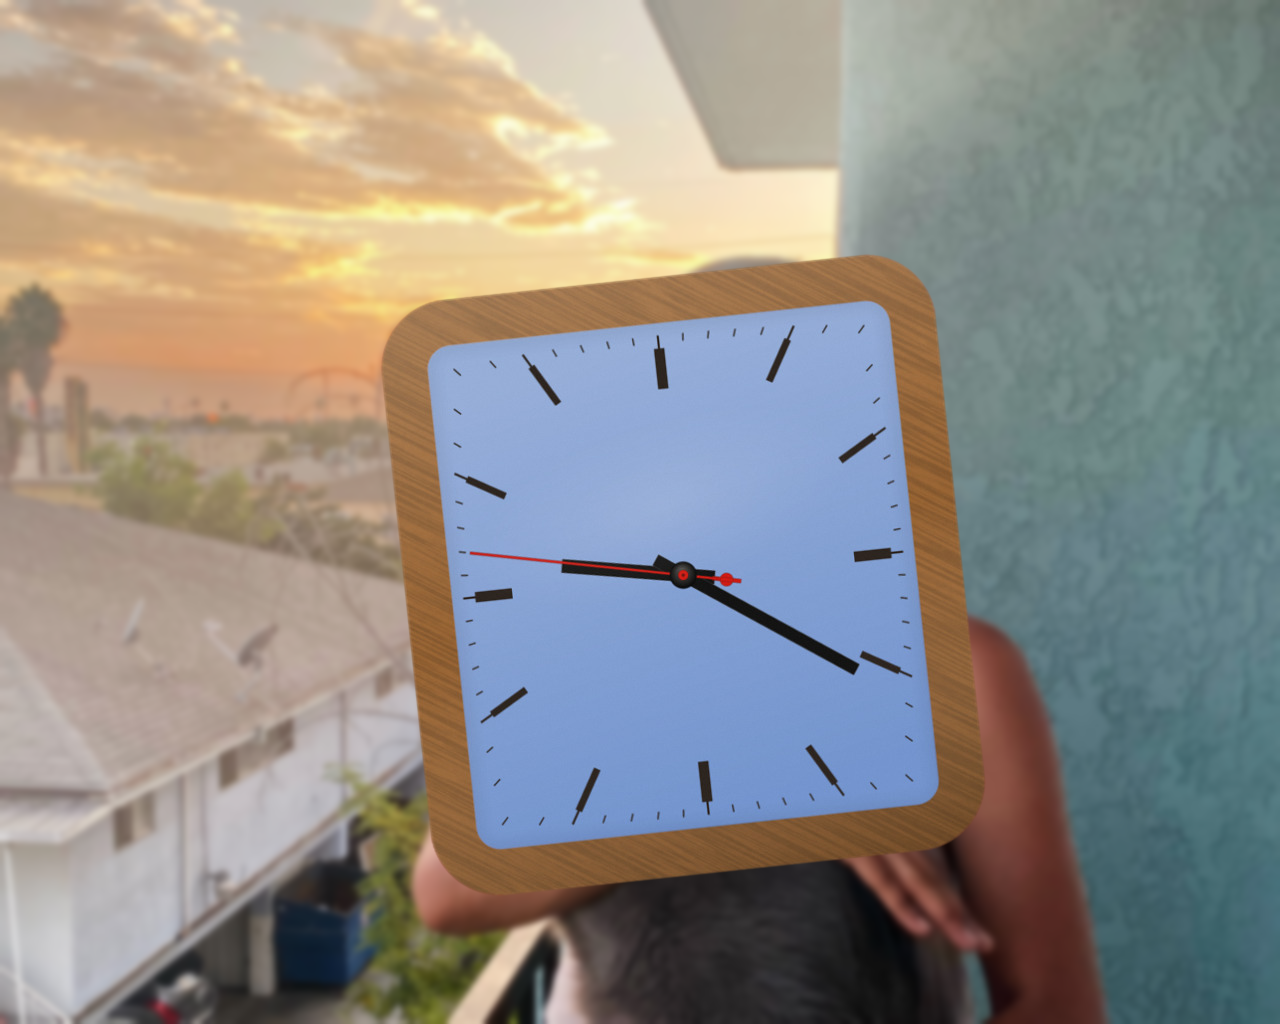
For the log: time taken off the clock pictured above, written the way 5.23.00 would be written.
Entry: 9.20.47
